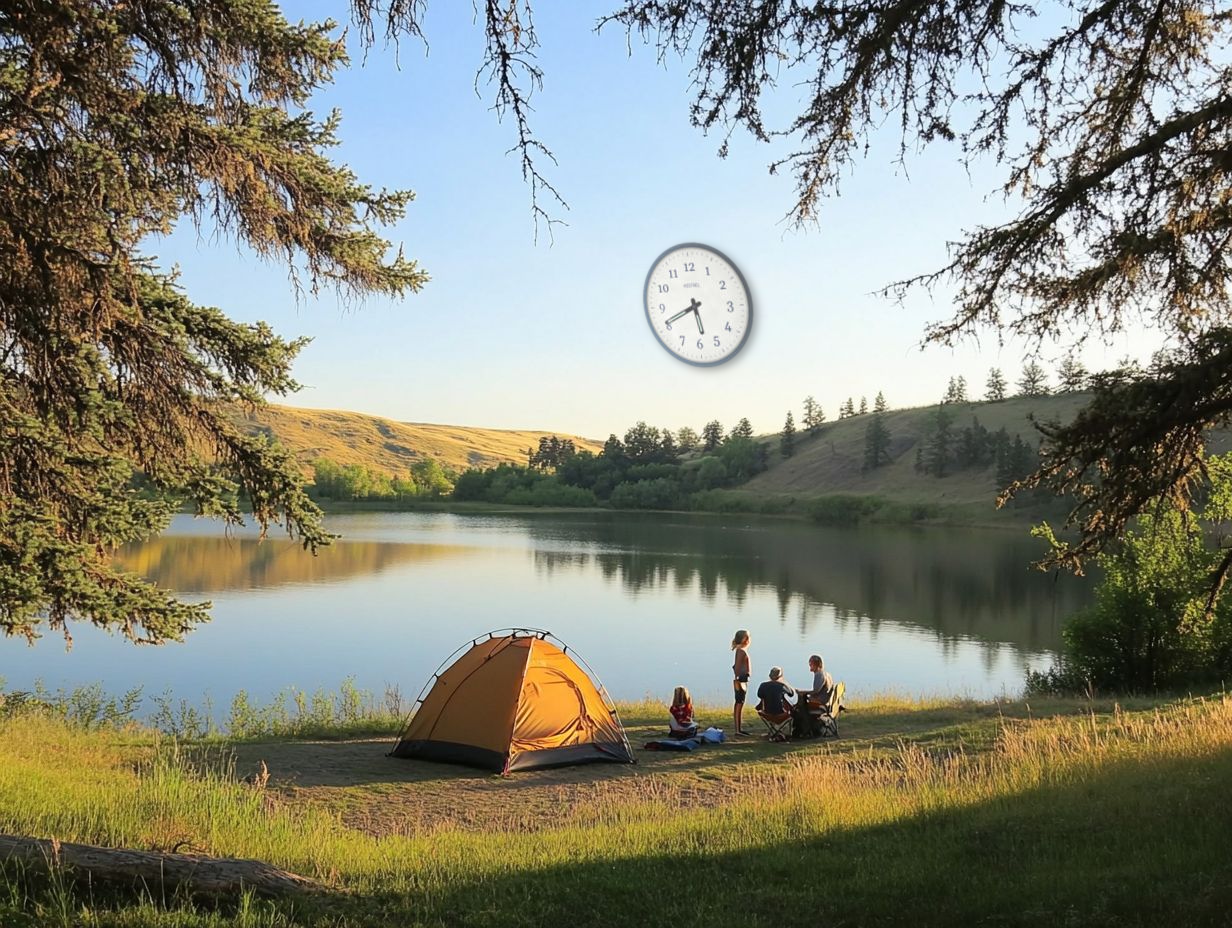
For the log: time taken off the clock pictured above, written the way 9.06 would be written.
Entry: 5.41
